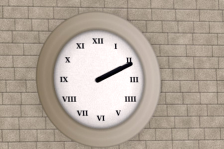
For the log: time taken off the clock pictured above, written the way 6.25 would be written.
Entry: 2.11
